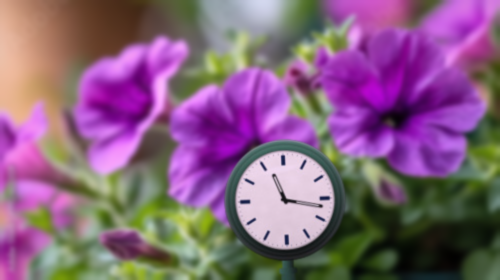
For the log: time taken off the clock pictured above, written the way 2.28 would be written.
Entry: 11.17
